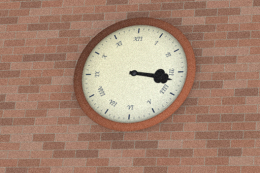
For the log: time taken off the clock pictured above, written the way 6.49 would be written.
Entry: 3.17
